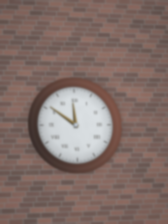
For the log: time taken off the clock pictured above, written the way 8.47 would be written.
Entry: 11.51
